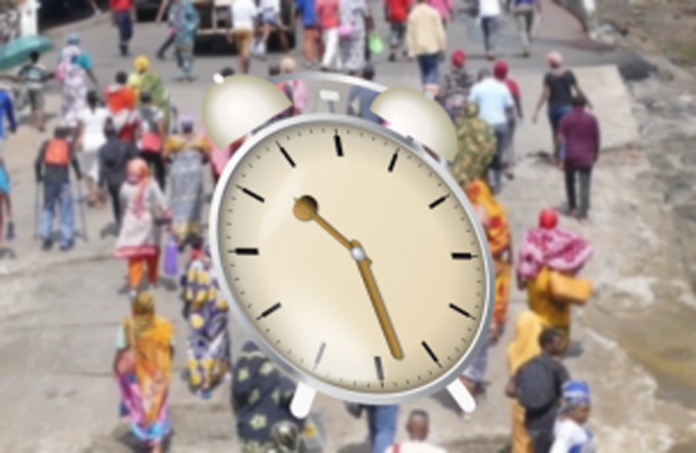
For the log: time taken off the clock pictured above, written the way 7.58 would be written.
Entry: 10.28
